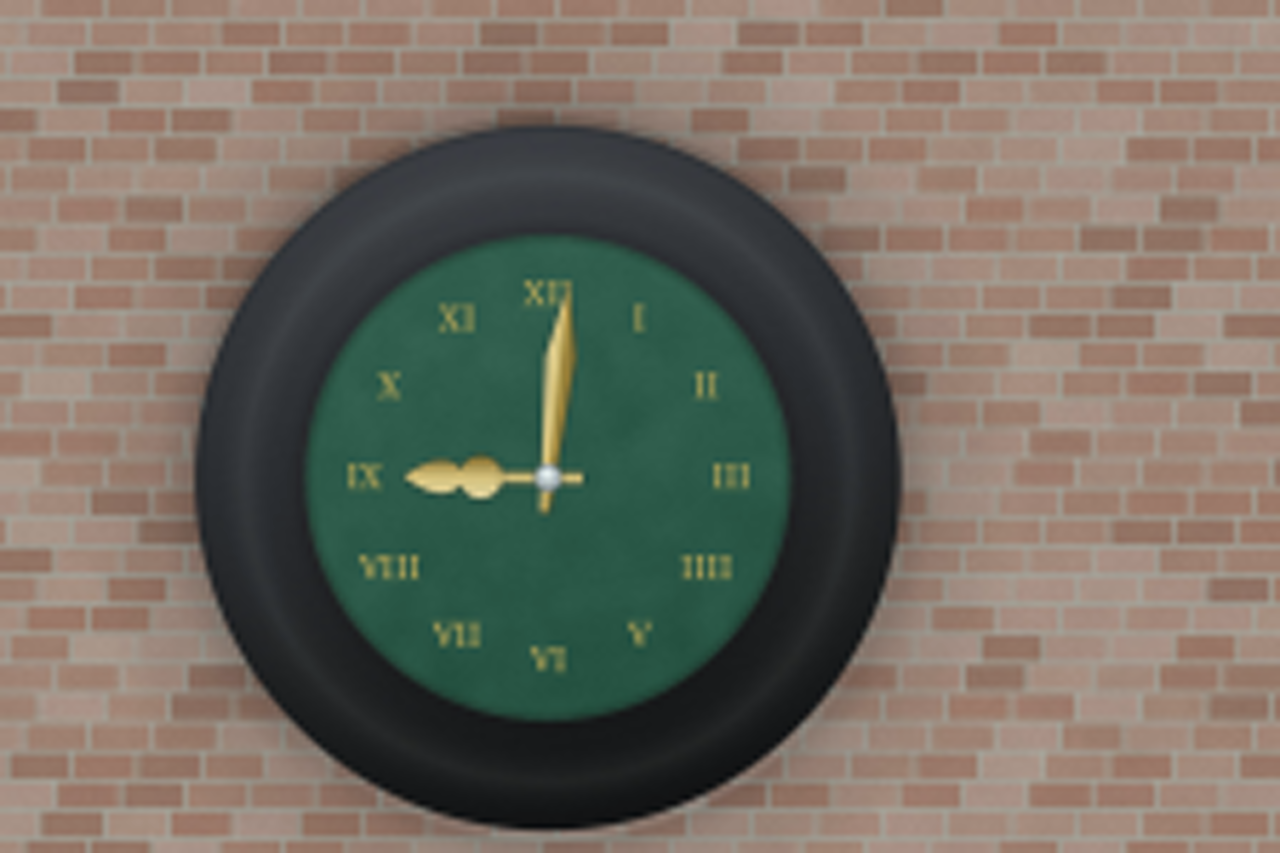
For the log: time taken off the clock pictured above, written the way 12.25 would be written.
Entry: 9.01
